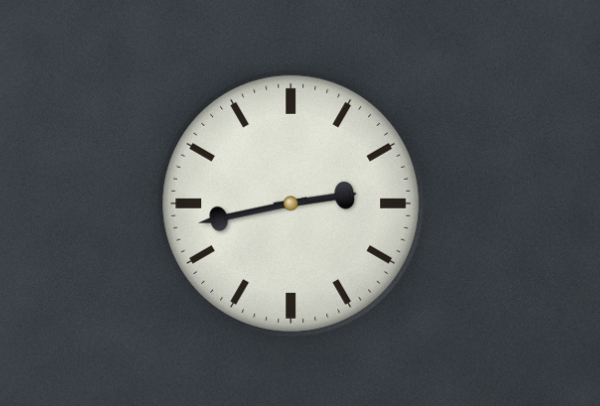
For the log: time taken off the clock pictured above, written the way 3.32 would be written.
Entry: 2.43
